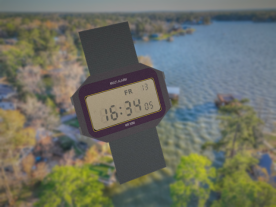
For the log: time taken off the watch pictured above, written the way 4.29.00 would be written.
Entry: 16.34.05
